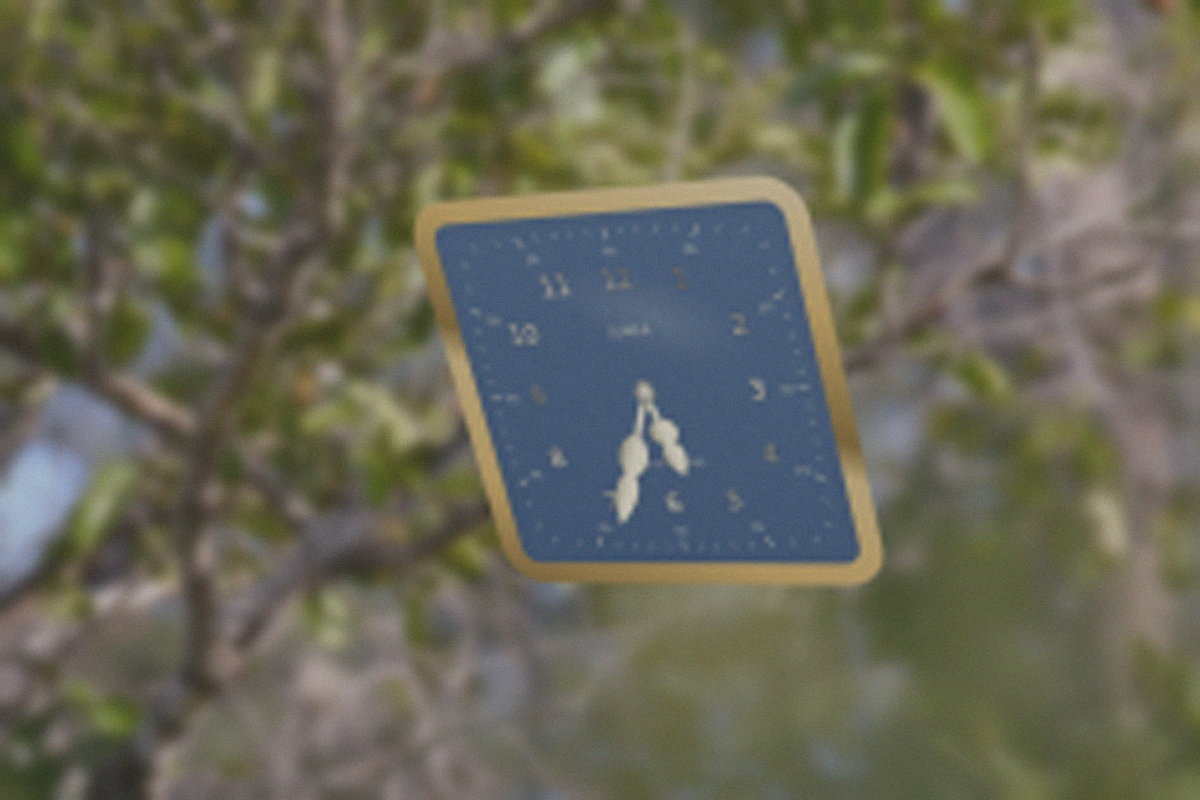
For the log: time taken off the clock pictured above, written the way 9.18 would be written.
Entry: 5.34
